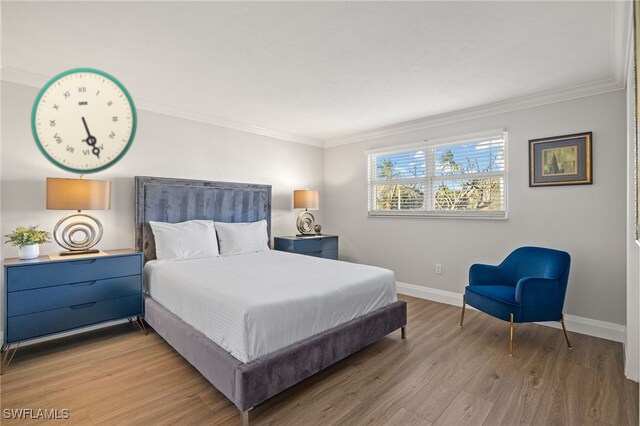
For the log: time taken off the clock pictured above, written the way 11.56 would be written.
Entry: 5.27
